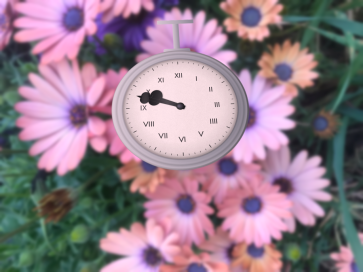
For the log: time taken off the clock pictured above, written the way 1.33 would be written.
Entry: 9.48
